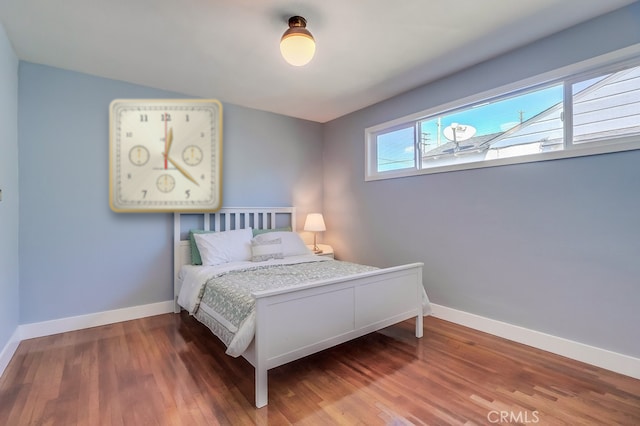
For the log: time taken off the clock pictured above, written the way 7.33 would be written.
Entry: 12.22
